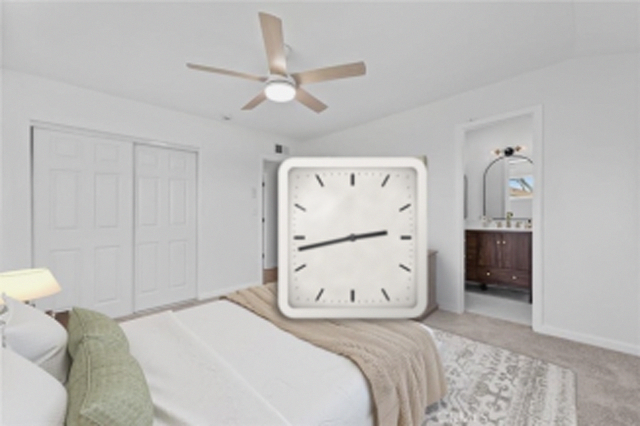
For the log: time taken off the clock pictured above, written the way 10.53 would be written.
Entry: 2.43
